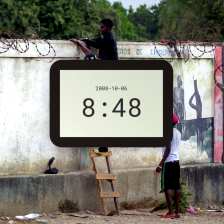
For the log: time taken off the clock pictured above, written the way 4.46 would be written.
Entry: 8.48
